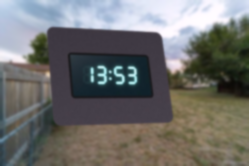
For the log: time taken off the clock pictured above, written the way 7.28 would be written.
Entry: 13.53
